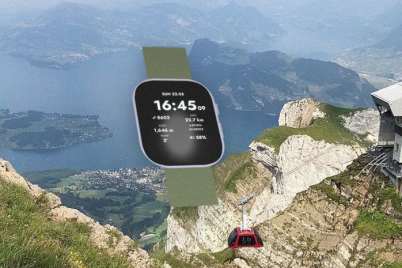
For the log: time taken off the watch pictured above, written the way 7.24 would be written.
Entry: 16.45
